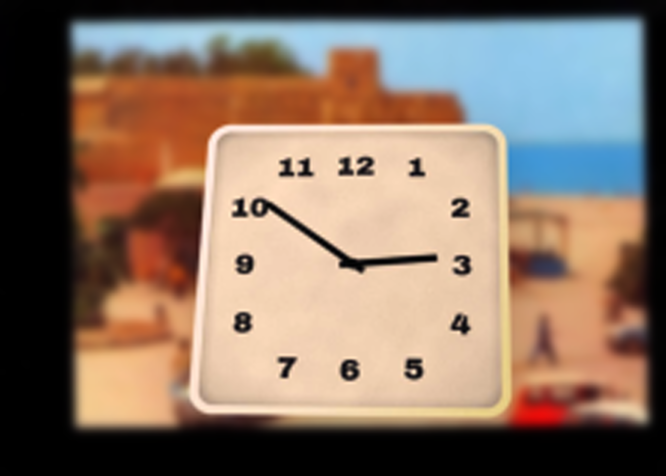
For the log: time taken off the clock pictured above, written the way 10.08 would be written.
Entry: 2.51
